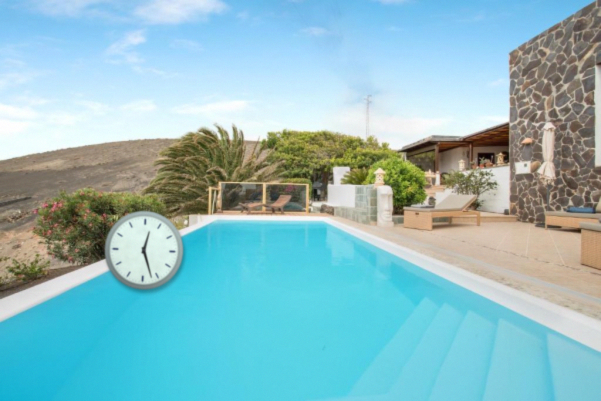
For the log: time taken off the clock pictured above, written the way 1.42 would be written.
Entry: 12.27
